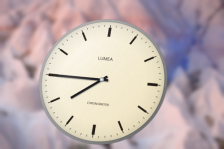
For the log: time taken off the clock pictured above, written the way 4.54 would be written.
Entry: 7.45
